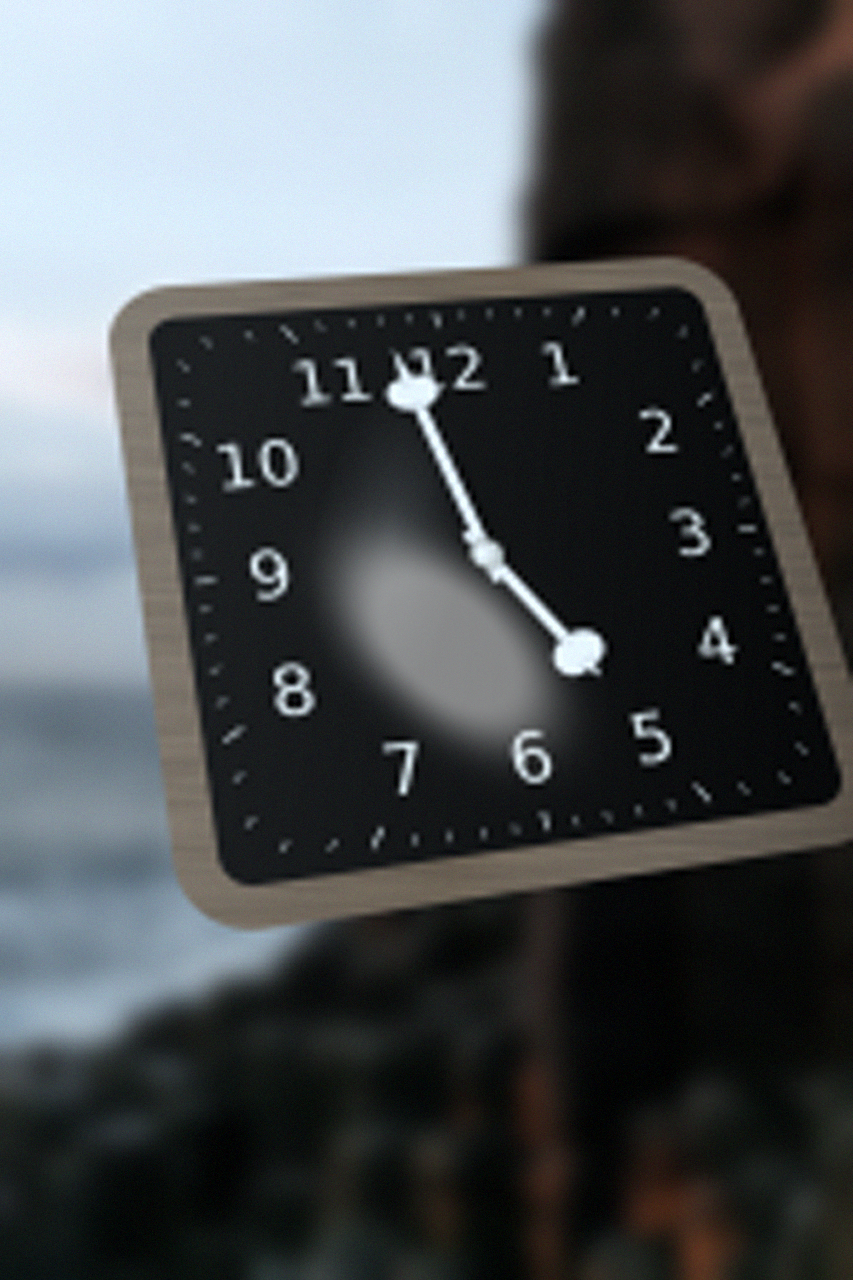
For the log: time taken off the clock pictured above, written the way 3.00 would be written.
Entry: 4.58
